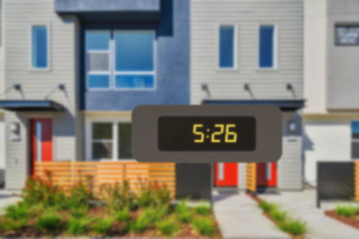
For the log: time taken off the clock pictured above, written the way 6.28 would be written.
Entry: 5.26
